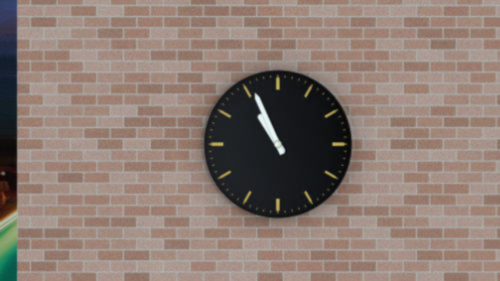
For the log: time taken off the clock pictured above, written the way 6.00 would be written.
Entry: 10.56
